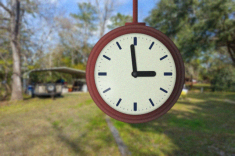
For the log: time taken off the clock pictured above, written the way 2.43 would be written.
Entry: 2.59
